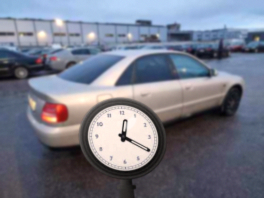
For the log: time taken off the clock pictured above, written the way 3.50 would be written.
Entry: 12.20
